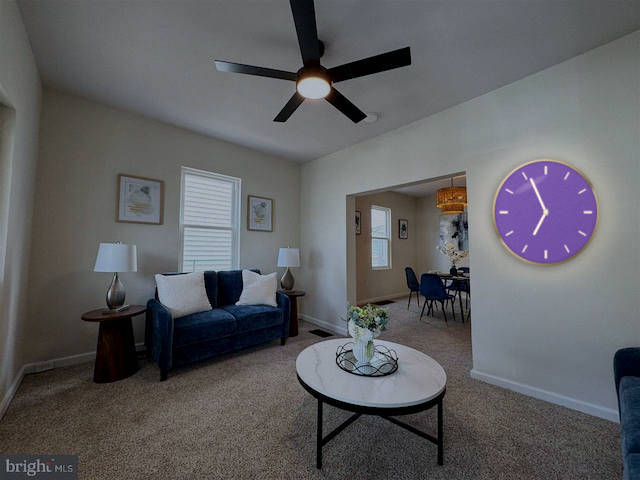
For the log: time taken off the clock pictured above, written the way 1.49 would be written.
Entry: 6.56
